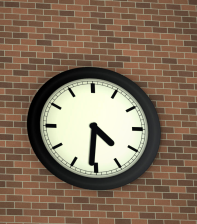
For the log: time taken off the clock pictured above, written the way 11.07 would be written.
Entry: 4.31
